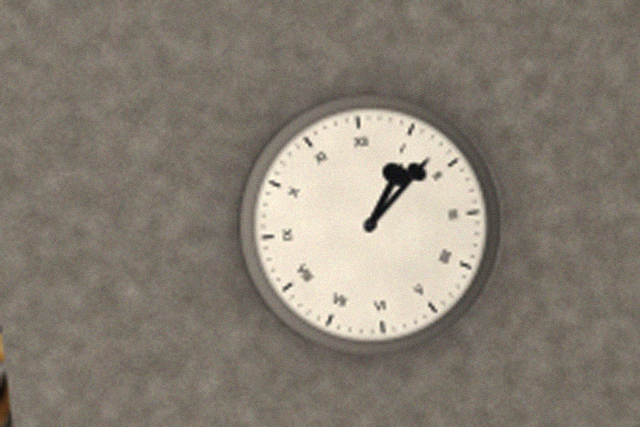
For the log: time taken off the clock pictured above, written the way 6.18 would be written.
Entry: 1.08
